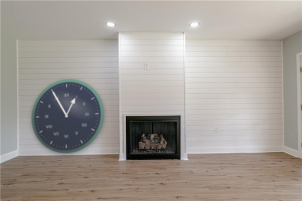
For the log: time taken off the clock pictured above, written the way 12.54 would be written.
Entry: 12.55
